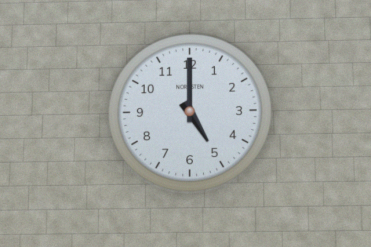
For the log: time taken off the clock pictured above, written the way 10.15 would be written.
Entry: 5.00
